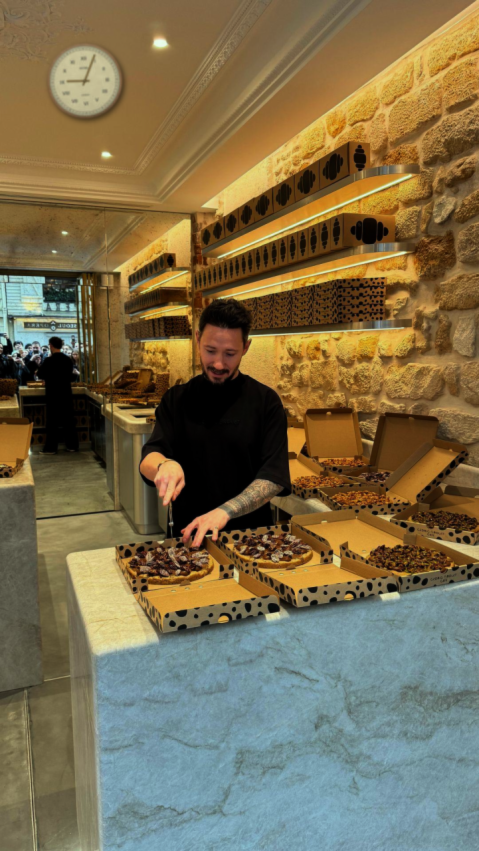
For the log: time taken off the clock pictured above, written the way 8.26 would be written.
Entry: 9.04
